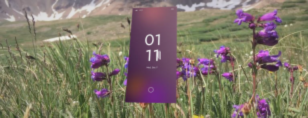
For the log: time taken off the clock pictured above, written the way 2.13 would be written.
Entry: 1.11
